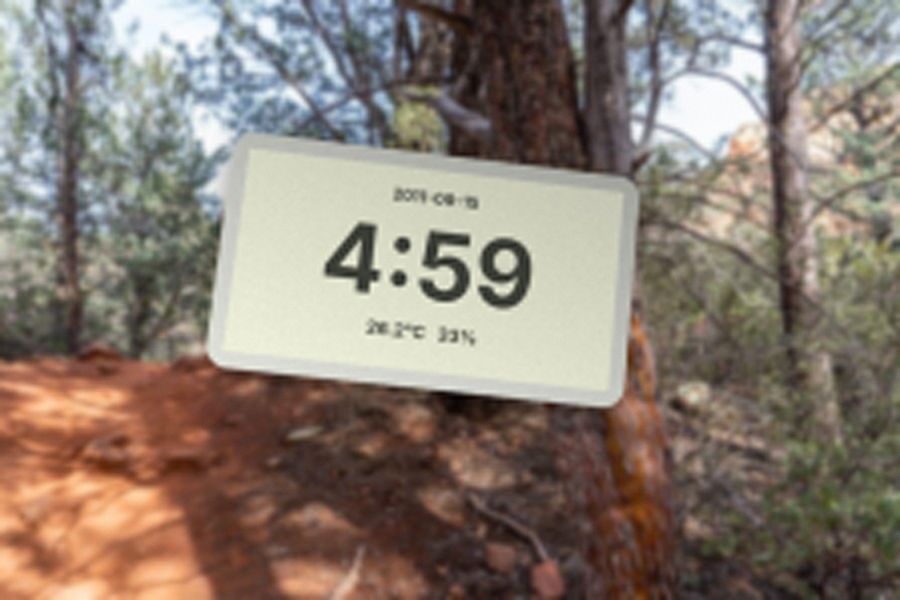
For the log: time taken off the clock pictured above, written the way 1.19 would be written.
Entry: 4.59
